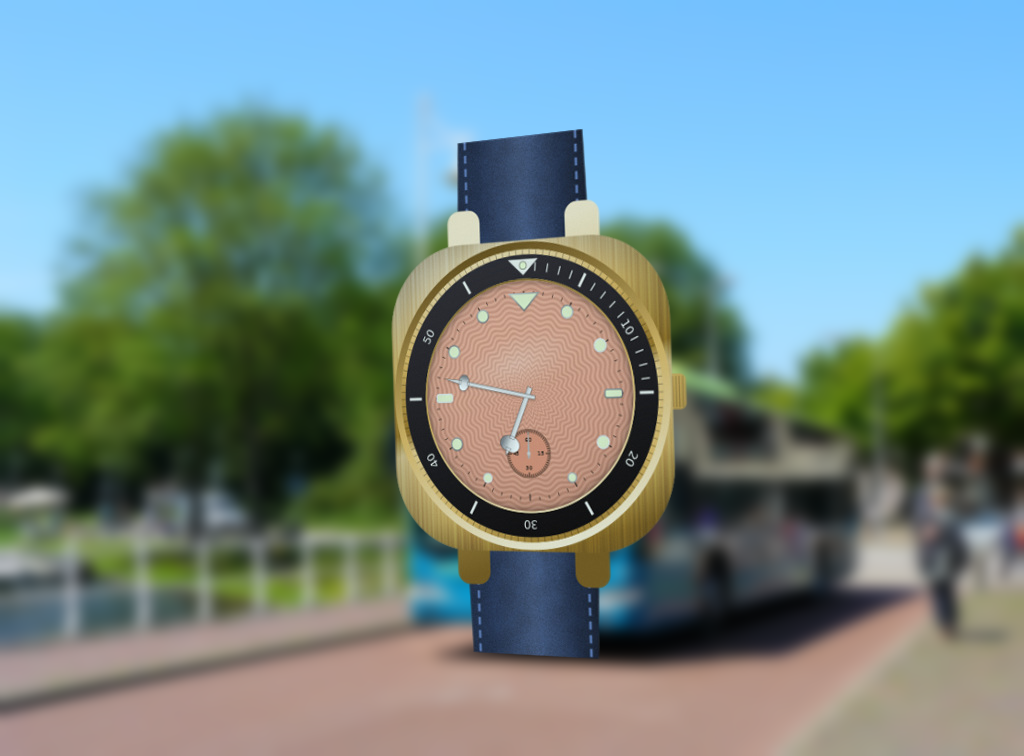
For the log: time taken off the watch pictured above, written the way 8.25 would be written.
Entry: 6.47
